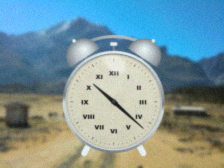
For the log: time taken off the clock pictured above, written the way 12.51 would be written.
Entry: 10.22
